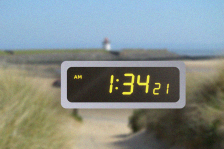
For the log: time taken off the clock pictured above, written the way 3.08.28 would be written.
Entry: 1.34.21
